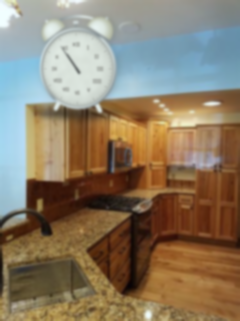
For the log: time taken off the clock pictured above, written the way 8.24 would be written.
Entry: 10.54
